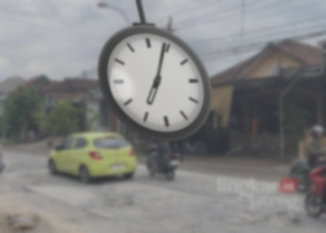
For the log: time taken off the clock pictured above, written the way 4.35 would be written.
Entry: 7.04
